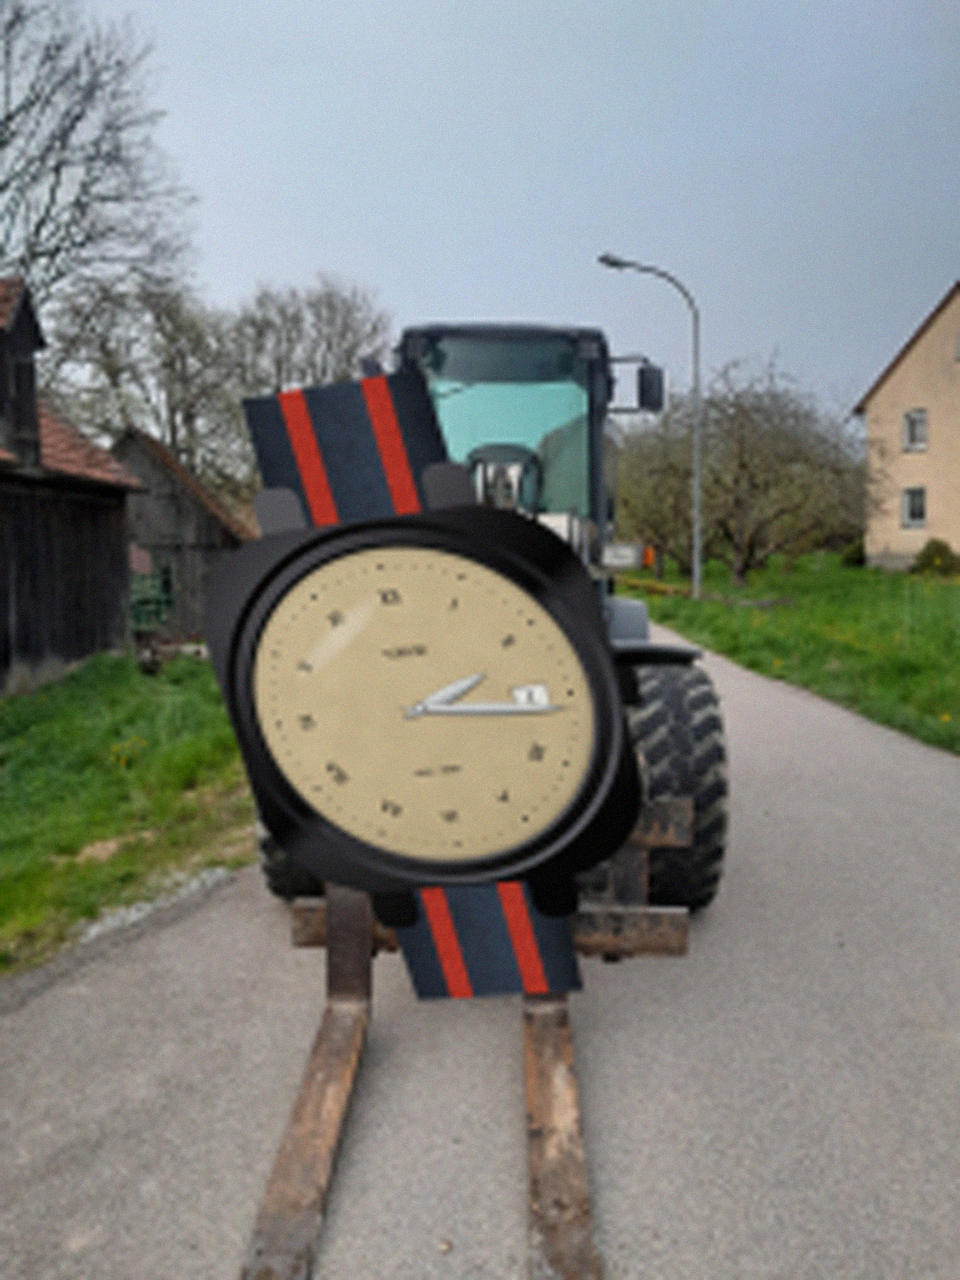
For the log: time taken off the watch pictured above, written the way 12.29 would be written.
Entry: 2.16
